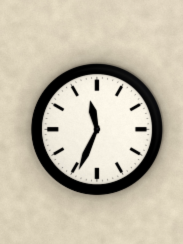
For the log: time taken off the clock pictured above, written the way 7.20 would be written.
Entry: 11.34
